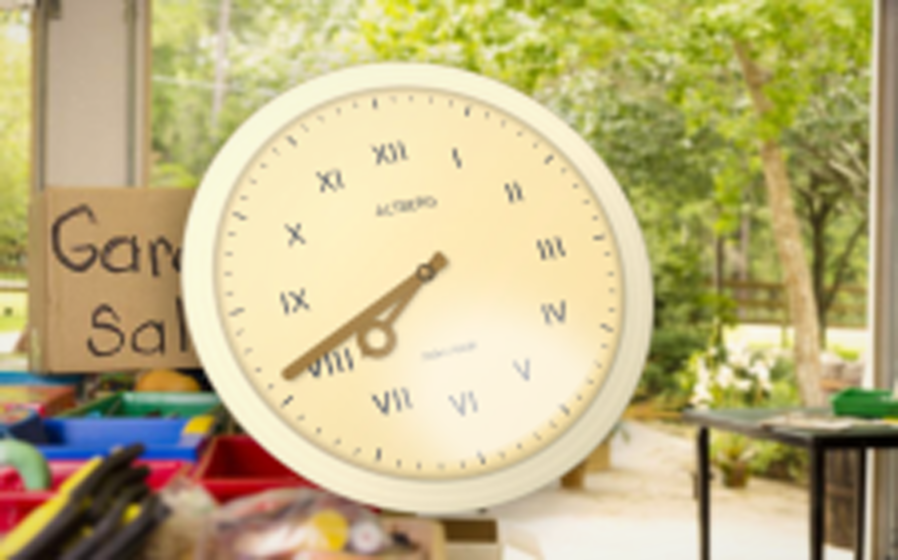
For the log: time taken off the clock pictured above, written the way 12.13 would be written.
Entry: 7.41
